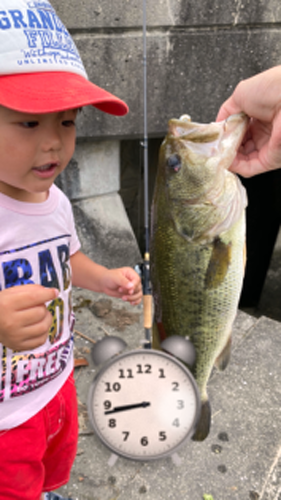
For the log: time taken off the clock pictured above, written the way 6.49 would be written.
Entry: 8.43
